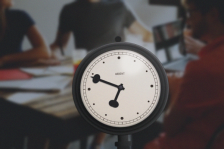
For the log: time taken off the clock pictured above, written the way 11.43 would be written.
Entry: 6.49
